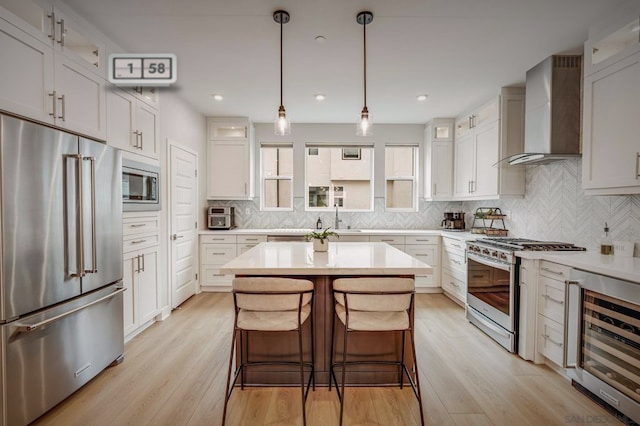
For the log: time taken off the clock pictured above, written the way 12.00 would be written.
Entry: 1.58
